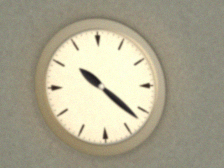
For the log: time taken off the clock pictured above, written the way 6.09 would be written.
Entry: 10.22
